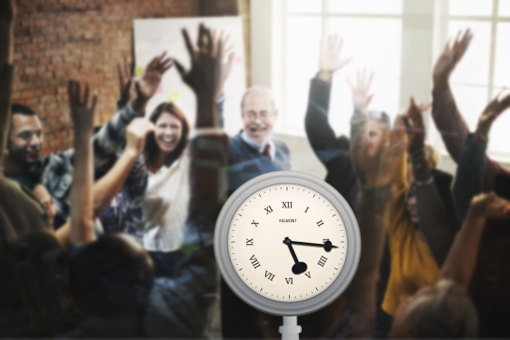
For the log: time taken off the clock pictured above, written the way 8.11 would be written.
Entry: 5.16
